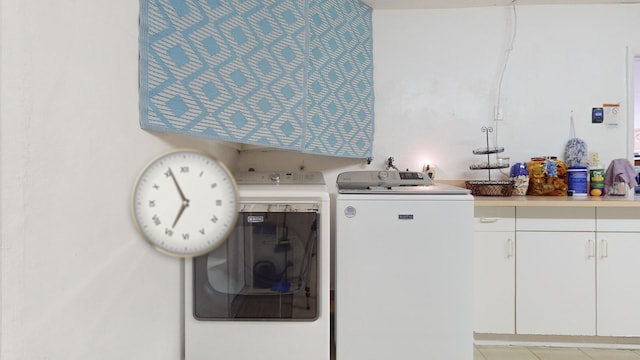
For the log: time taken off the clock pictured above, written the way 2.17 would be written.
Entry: 6.56
